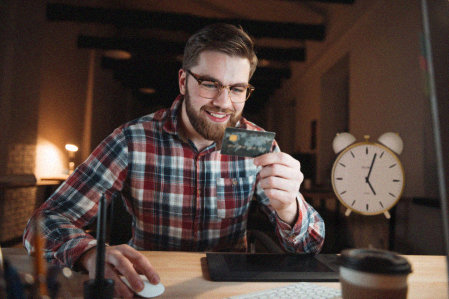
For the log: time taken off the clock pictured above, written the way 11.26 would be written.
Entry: 5.03
